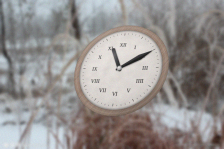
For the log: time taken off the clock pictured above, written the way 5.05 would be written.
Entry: 11.10
